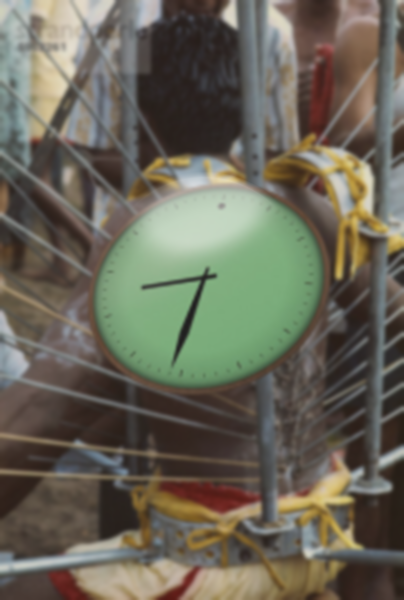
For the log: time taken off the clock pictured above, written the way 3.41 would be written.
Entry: 8.31
